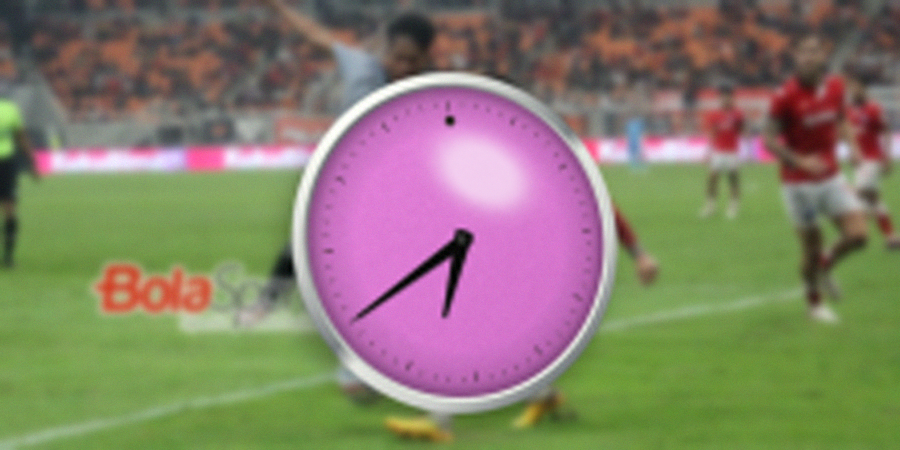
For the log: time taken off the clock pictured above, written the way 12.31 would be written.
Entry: 6.40
